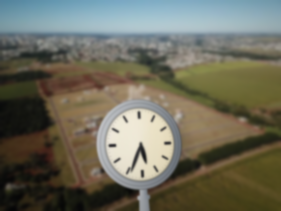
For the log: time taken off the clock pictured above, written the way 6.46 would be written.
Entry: 5.34
